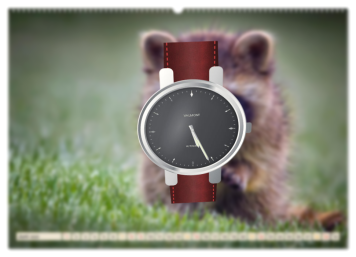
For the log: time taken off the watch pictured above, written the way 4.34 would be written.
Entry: 5.26
